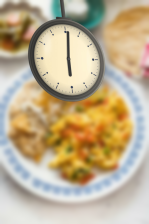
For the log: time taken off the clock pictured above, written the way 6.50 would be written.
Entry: 6.01
